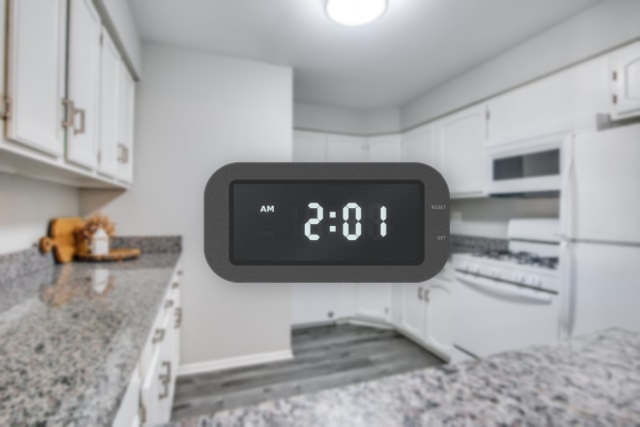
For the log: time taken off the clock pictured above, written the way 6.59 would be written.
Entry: 2.01
